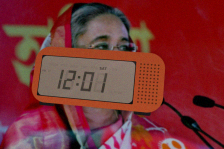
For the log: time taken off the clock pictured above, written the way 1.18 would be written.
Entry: 12.01
